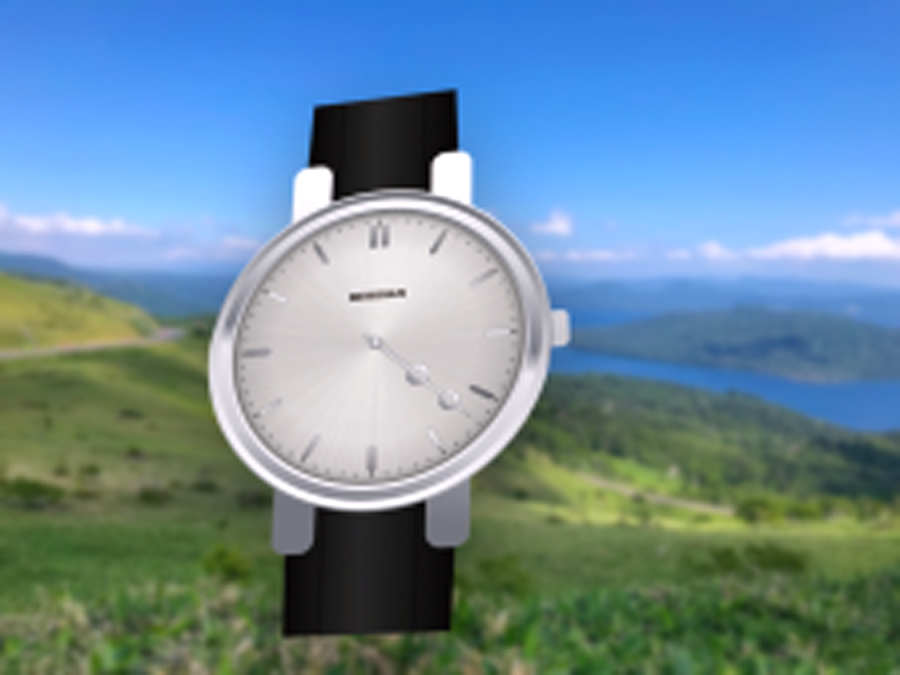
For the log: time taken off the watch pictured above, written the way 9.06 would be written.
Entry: 4.22
